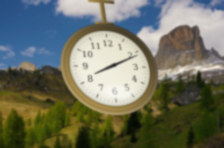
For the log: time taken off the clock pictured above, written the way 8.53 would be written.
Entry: 8.11
